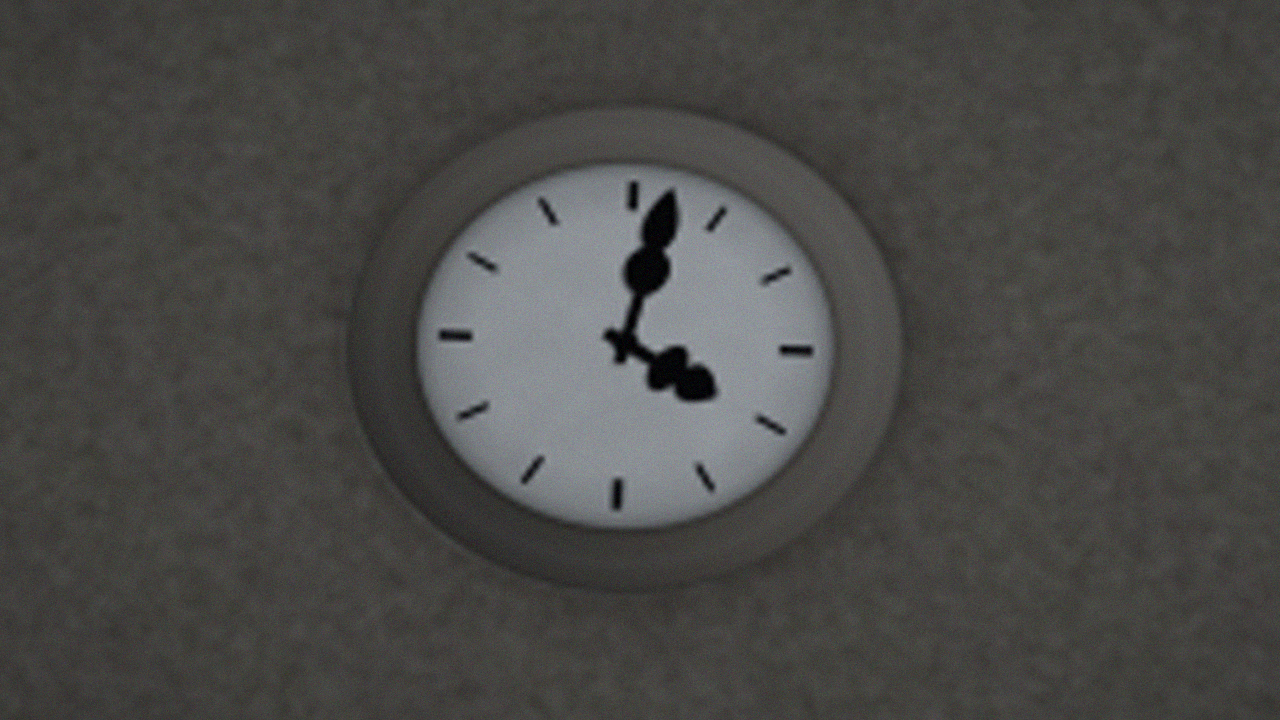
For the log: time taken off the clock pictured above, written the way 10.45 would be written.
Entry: 4.02
